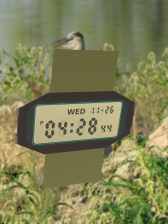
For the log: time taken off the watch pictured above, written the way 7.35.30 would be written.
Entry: 4.28.44
